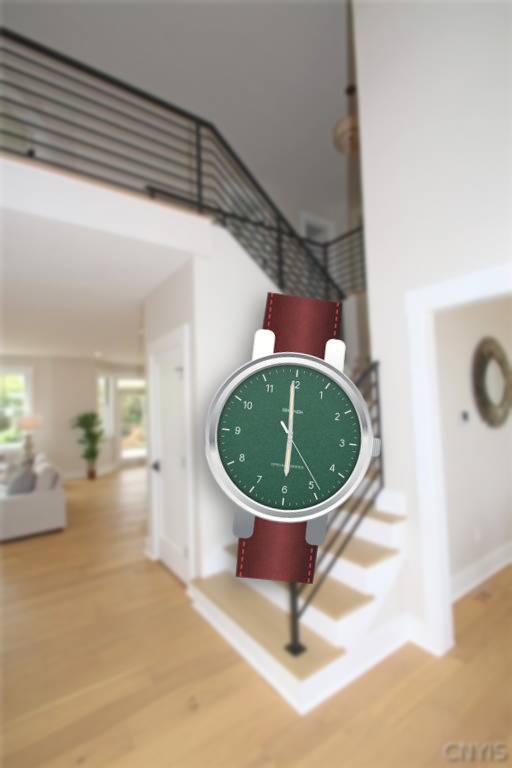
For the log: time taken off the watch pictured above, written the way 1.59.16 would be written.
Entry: 5.59.24
